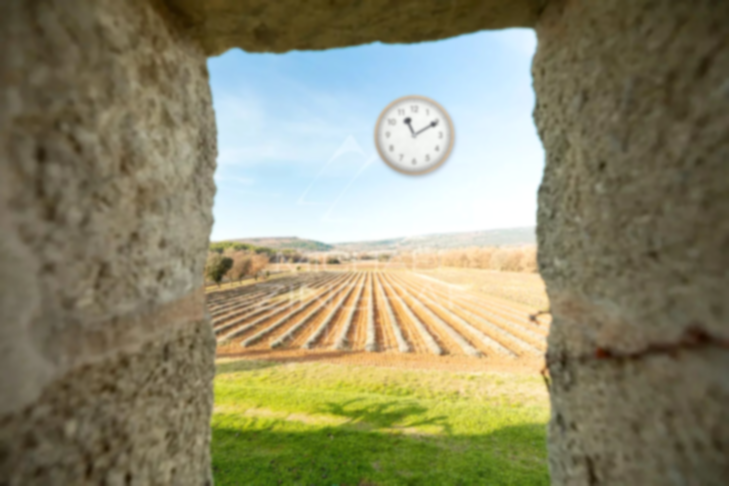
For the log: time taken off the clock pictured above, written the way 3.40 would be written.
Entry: 11.10
